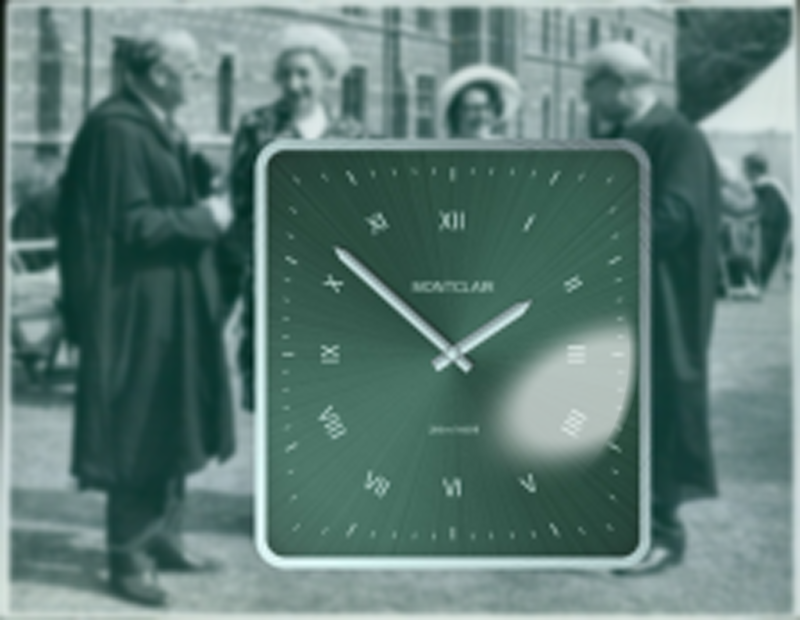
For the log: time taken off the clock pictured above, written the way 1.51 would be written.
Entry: 1.52
